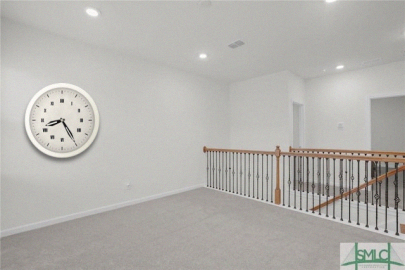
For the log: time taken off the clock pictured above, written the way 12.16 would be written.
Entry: 8.25
